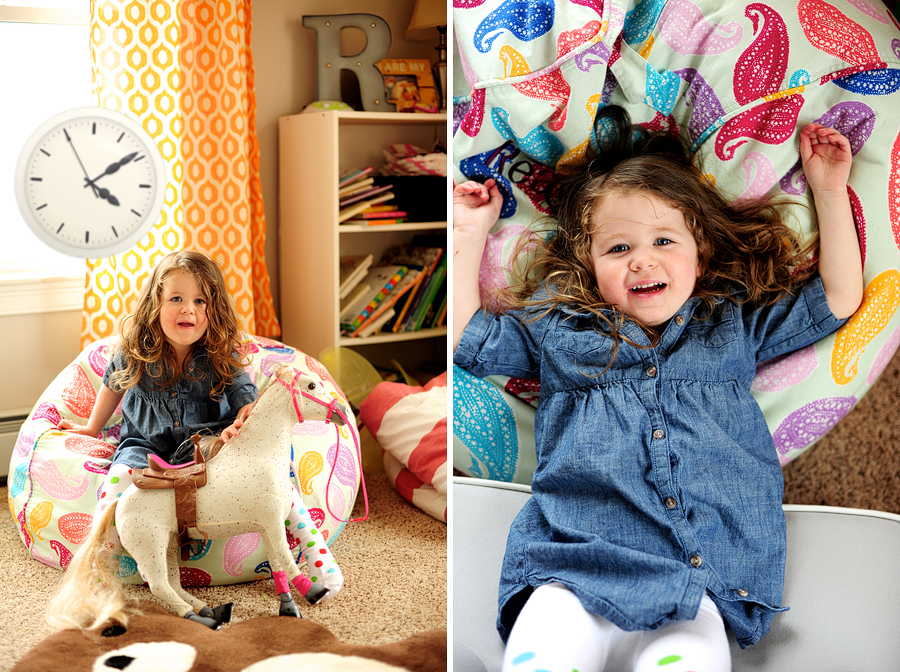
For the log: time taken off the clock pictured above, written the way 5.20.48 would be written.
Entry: 4.08.55
